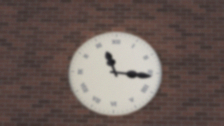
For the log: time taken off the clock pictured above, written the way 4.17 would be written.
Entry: 11.16
